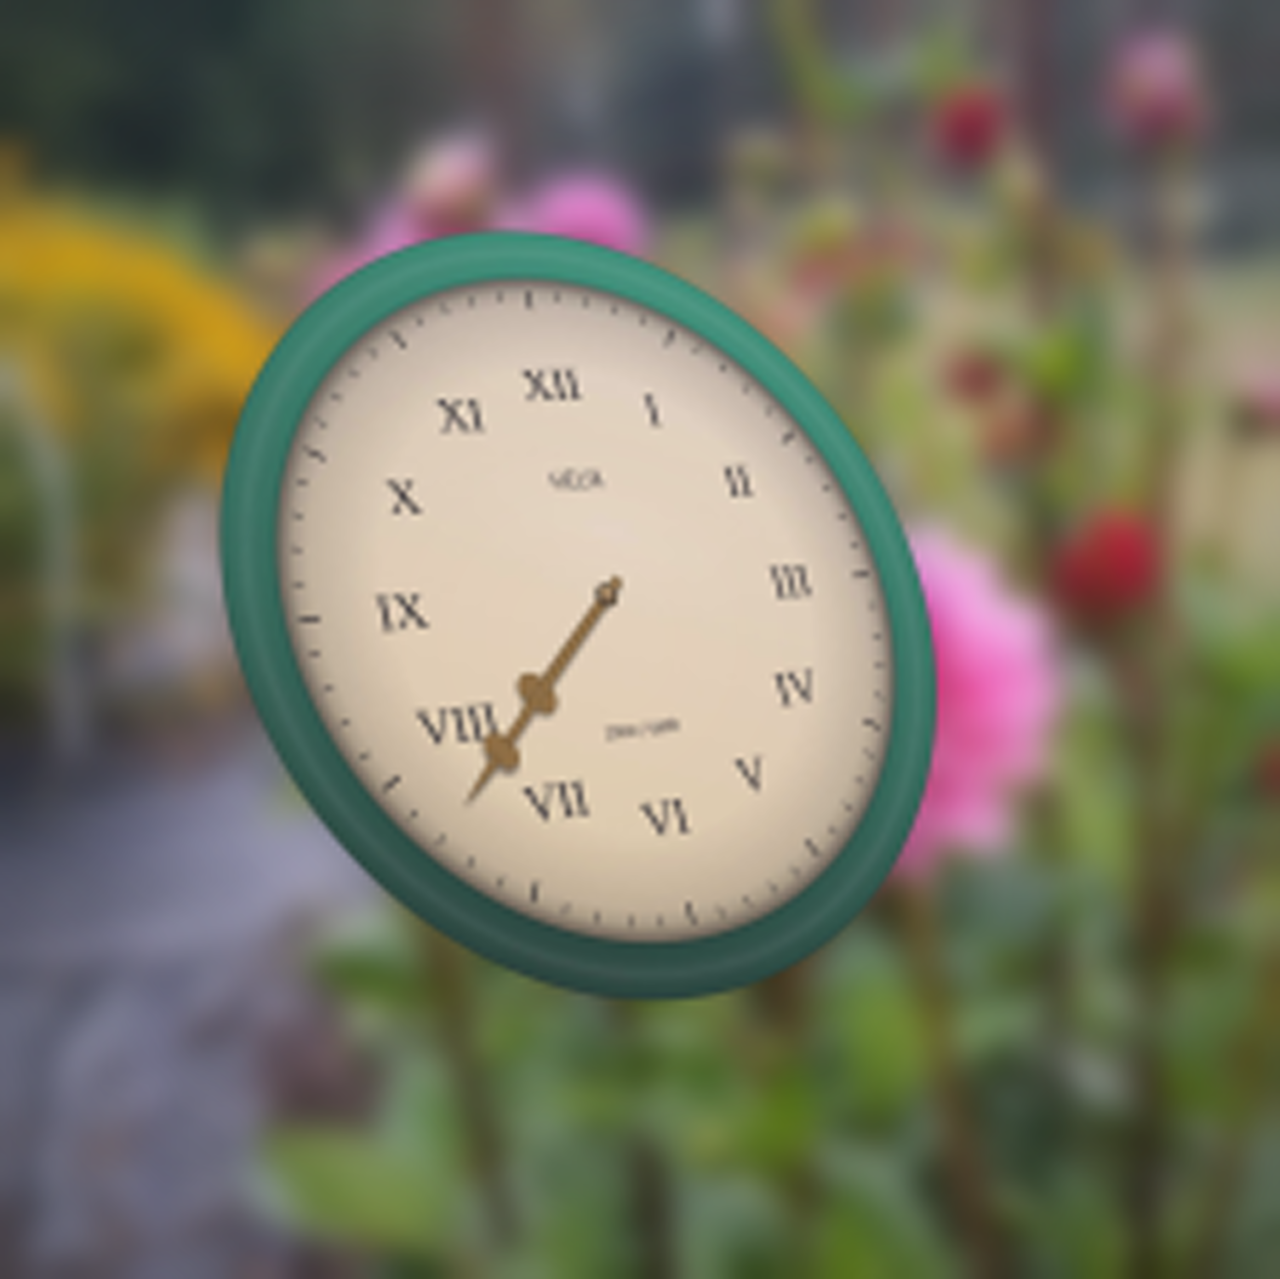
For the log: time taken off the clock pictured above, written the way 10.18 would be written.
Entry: 7.38
